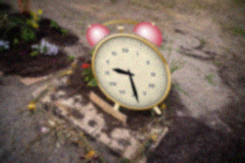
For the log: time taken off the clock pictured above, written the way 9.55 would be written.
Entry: 9.29
